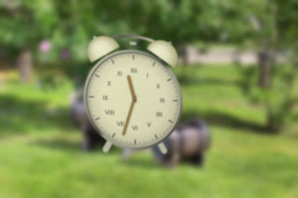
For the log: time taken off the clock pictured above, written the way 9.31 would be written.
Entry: 11.33
